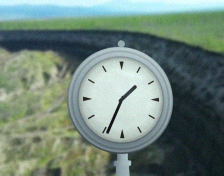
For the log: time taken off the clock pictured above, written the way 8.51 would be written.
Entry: 1.34
